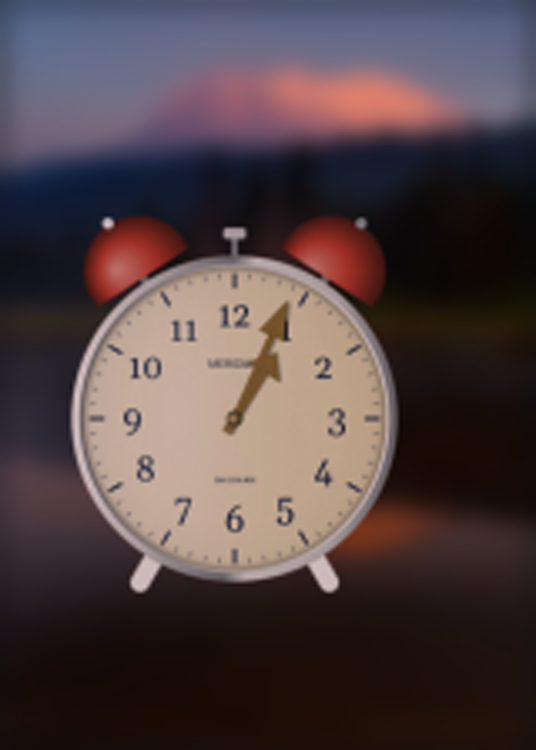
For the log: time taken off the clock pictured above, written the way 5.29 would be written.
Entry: 1.04
